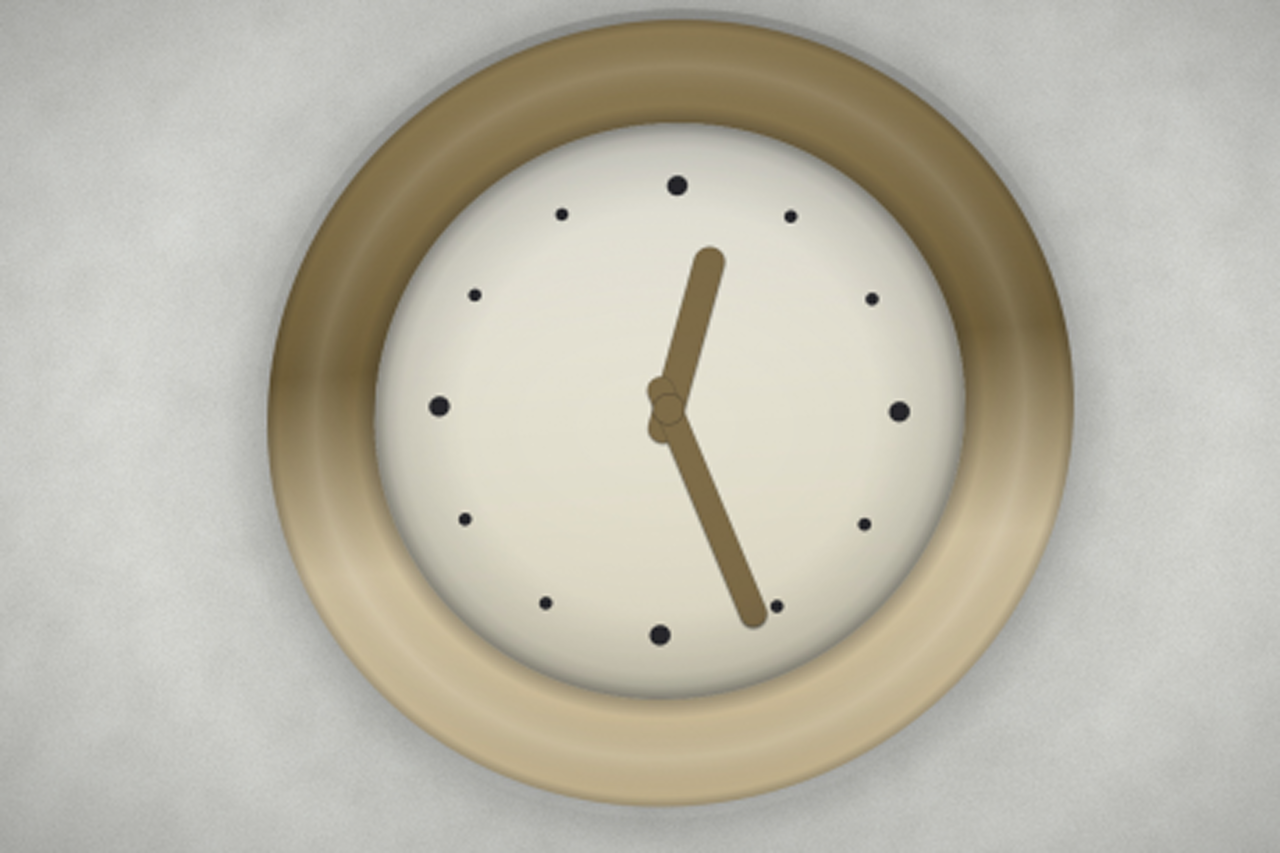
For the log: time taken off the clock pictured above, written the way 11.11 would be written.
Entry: 12.26
